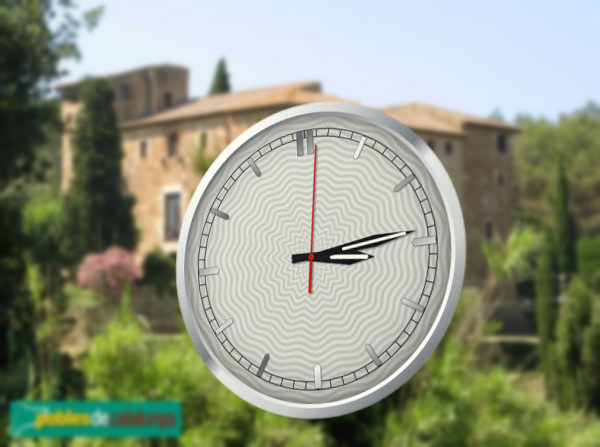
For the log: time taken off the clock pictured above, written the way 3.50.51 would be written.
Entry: 3.14.01
